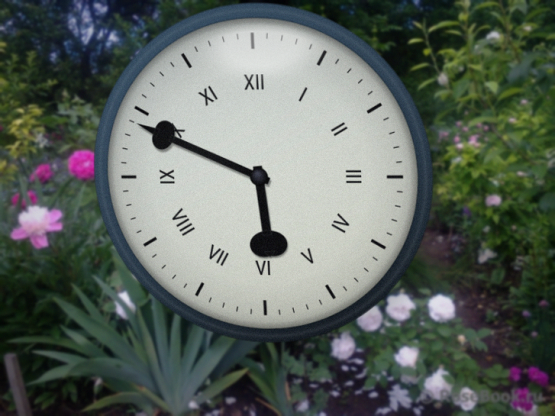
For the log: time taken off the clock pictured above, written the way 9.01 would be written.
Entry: 5.49
